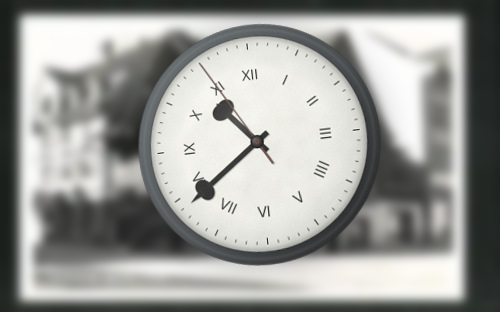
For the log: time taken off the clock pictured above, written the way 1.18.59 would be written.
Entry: 10.38.55
